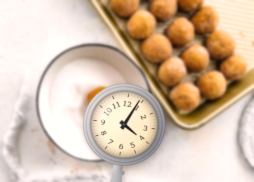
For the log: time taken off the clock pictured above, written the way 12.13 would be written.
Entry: 4.04
